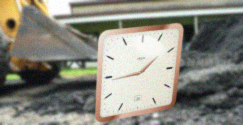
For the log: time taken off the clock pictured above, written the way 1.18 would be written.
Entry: 1.44
